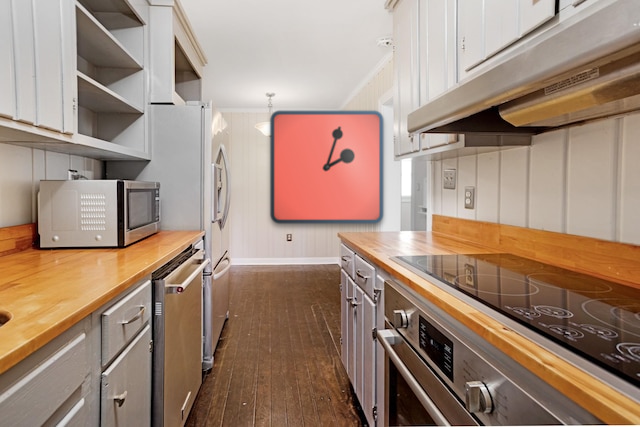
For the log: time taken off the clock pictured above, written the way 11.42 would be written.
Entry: 2.03
